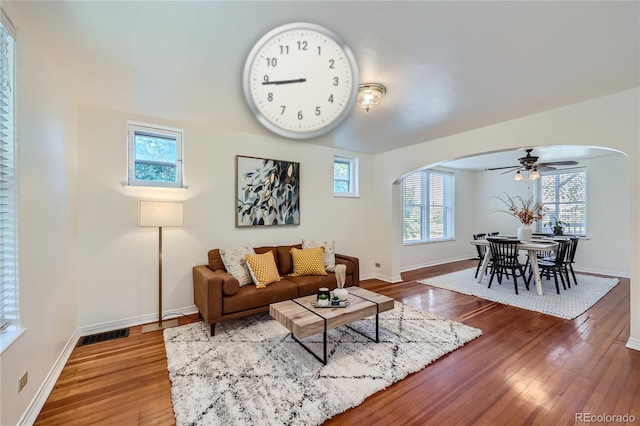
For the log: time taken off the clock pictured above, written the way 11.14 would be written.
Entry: 8.44
